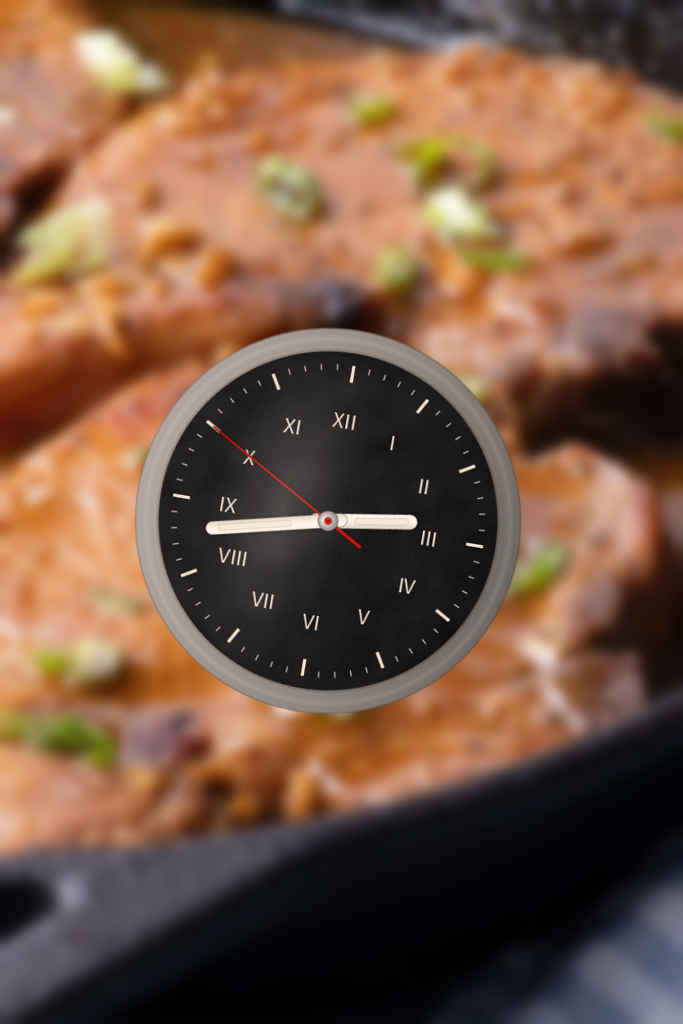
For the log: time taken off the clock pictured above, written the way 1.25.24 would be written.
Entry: 2.42.50
